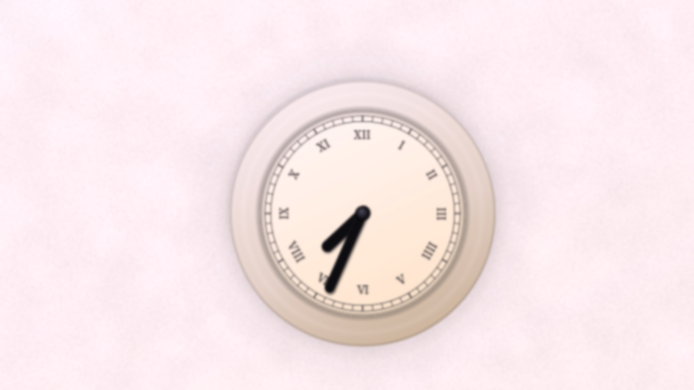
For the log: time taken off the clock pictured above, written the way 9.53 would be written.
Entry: 7.34
